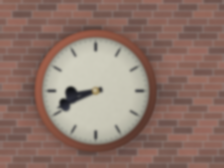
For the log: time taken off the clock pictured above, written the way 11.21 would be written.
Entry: 8.41
